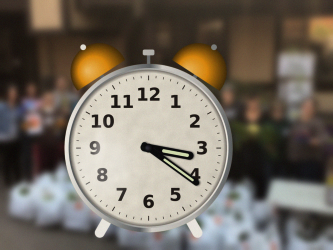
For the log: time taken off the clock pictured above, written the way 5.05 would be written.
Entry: 3.21
